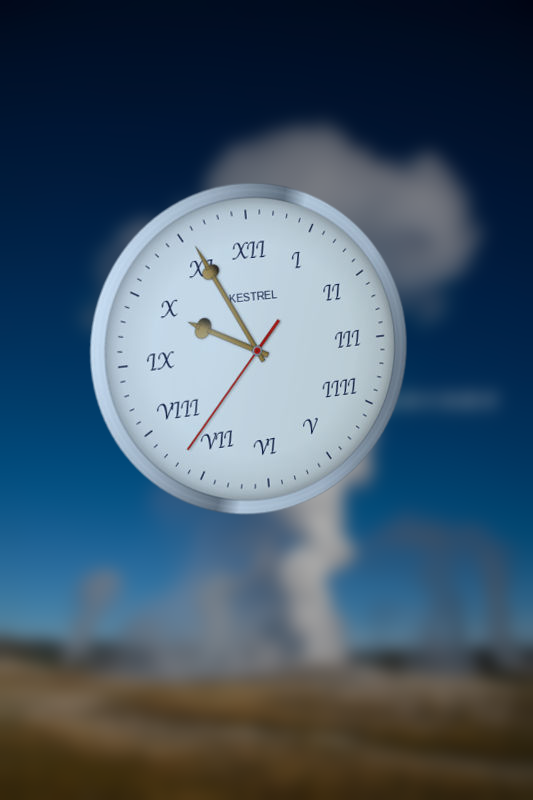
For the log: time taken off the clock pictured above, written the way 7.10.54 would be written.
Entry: 9.55.37
